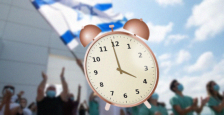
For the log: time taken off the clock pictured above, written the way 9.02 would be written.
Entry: 3.59
